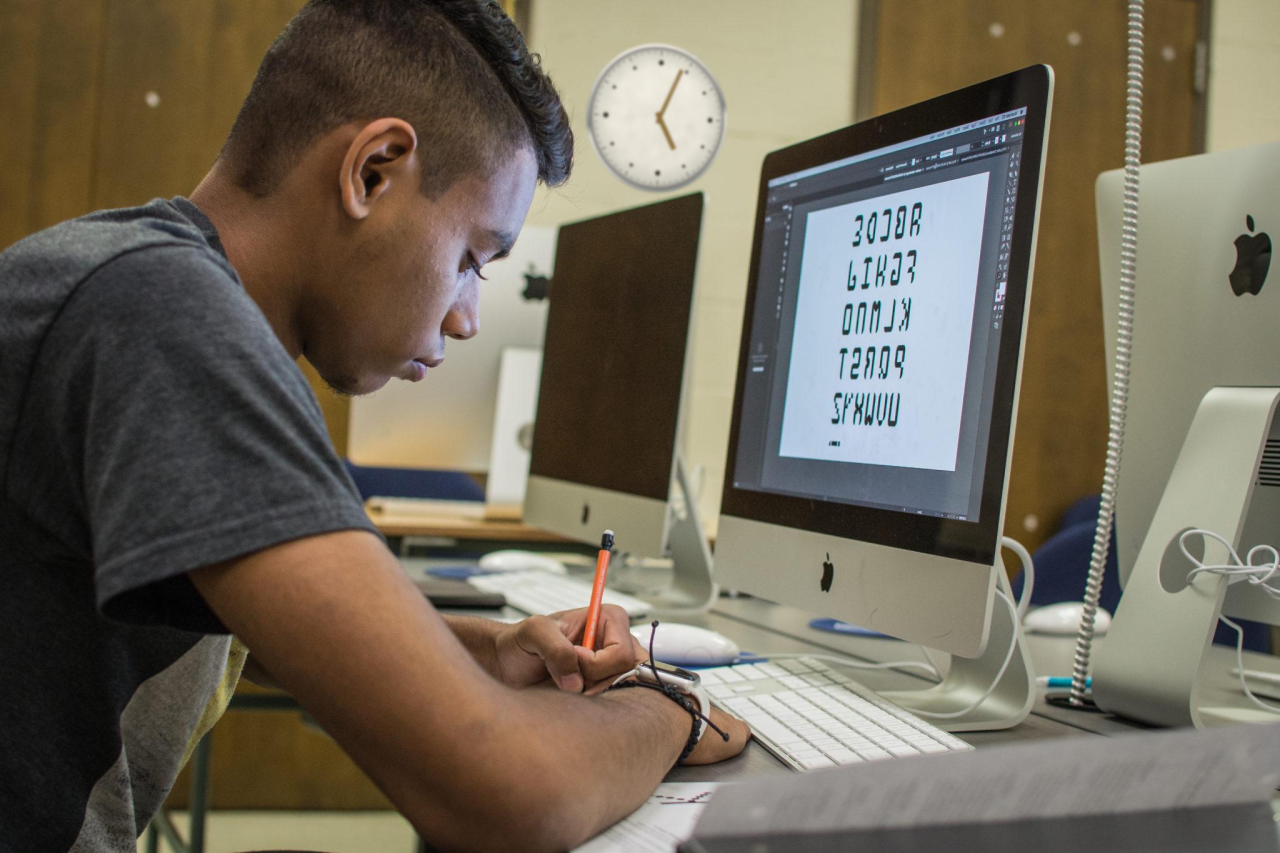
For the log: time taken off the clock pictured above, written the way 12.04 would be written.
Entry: 5.04
